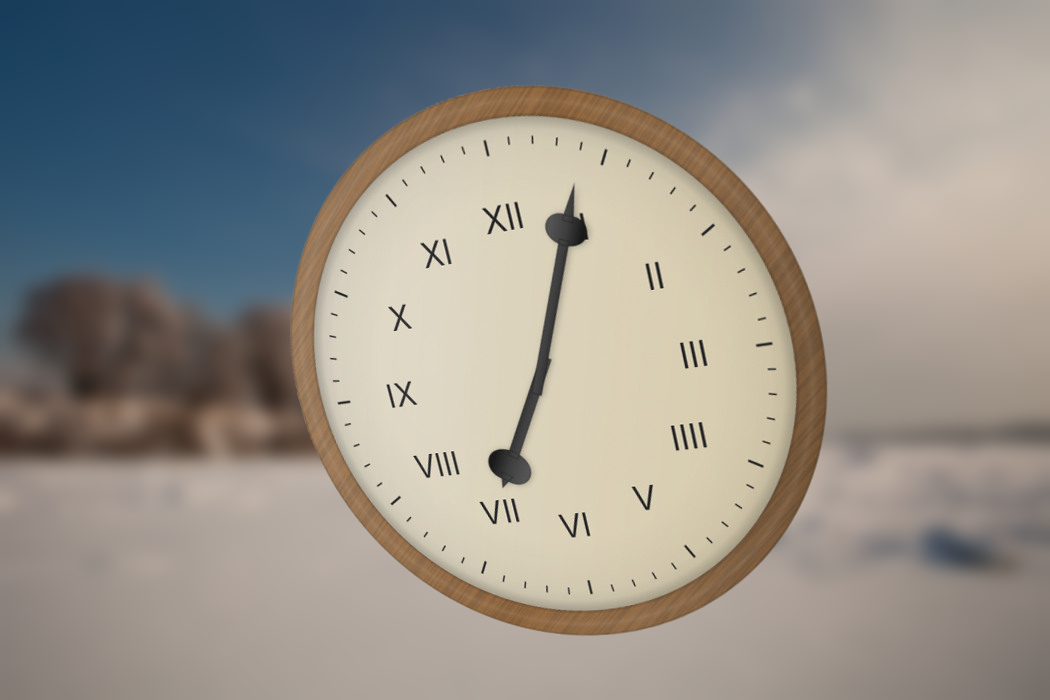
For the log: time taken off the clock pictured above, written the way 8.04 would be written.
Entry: 7.04
